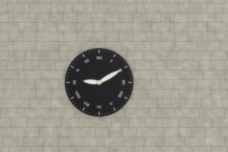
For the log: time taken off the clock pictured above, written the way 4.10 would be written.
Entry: 9.10
